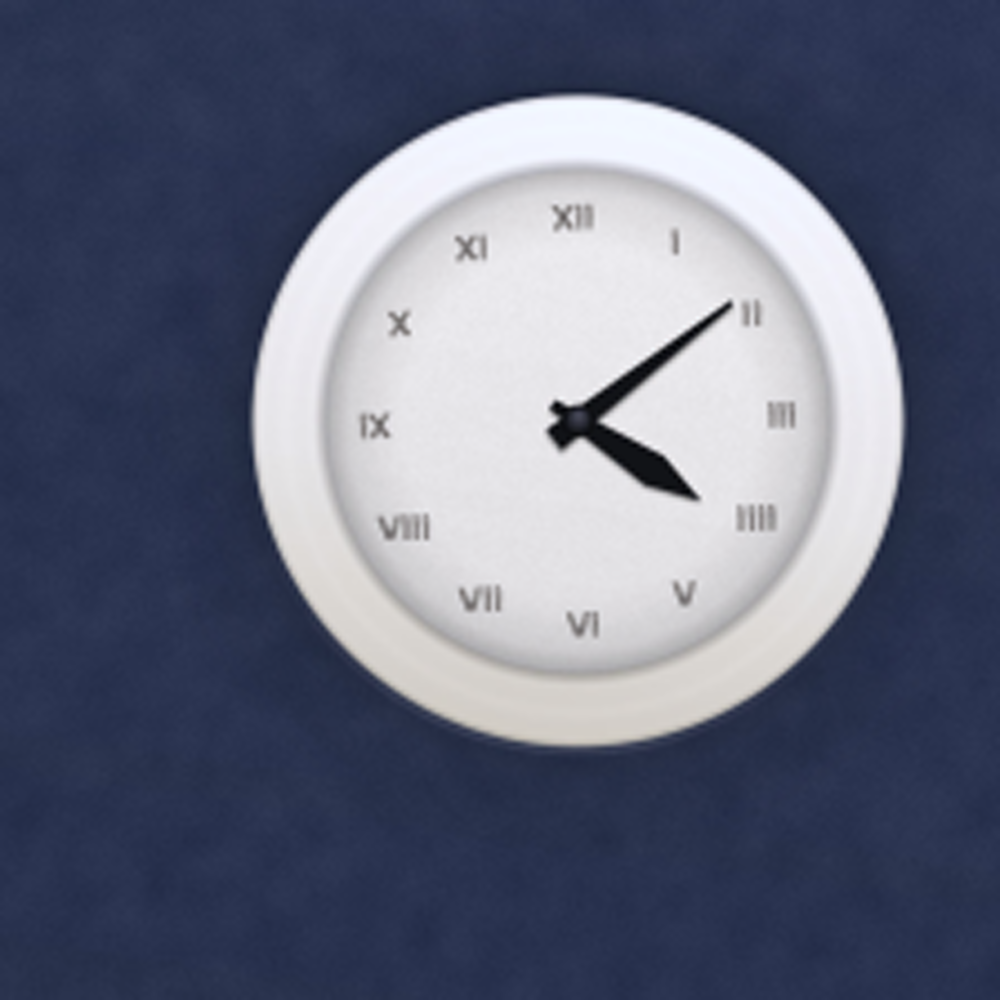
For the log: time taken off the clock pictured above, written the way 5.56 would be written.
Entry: 4.09
